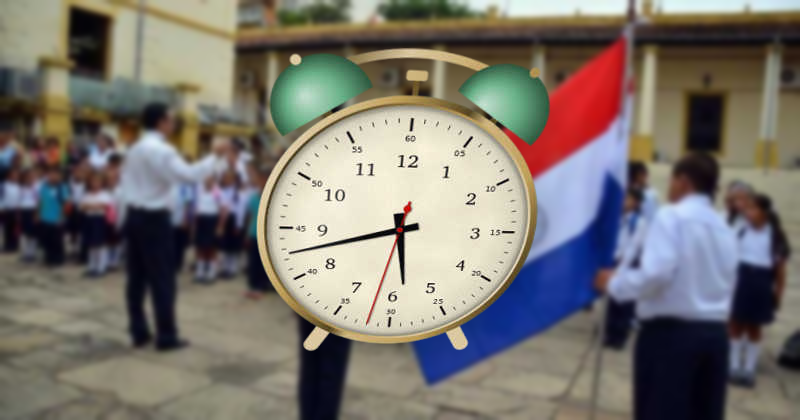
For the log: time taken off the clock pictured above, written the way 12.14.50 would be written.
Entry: 5.42.32
